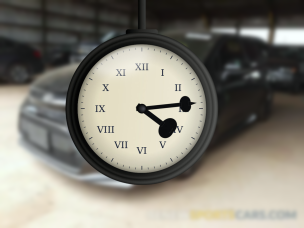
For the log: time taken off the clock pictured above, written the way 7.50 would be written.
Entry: 4.14
